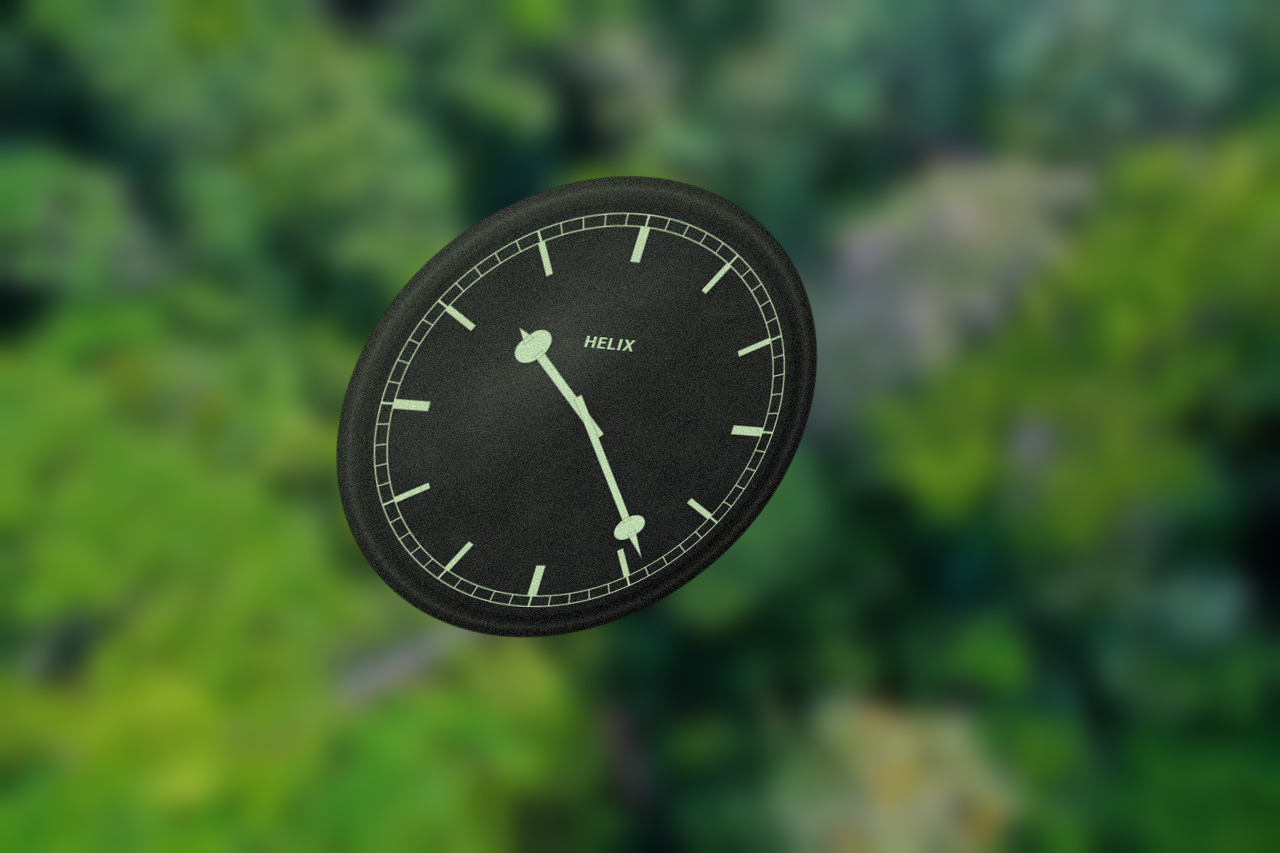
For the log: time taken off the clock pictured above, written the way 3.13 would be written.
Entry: 10.24
